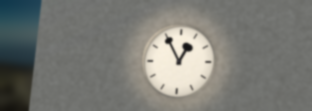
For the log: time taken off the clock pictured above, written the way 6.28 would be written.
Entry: 12.55
